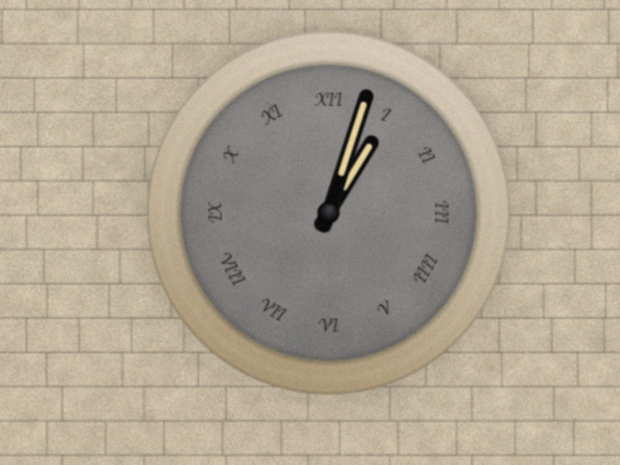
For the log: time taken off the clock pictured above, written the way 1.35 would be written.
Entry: 1.03
